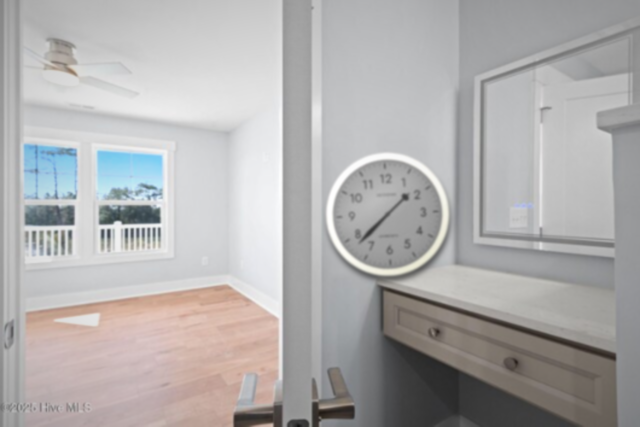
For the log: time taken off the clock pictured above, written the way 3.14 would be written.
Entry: 1.38
